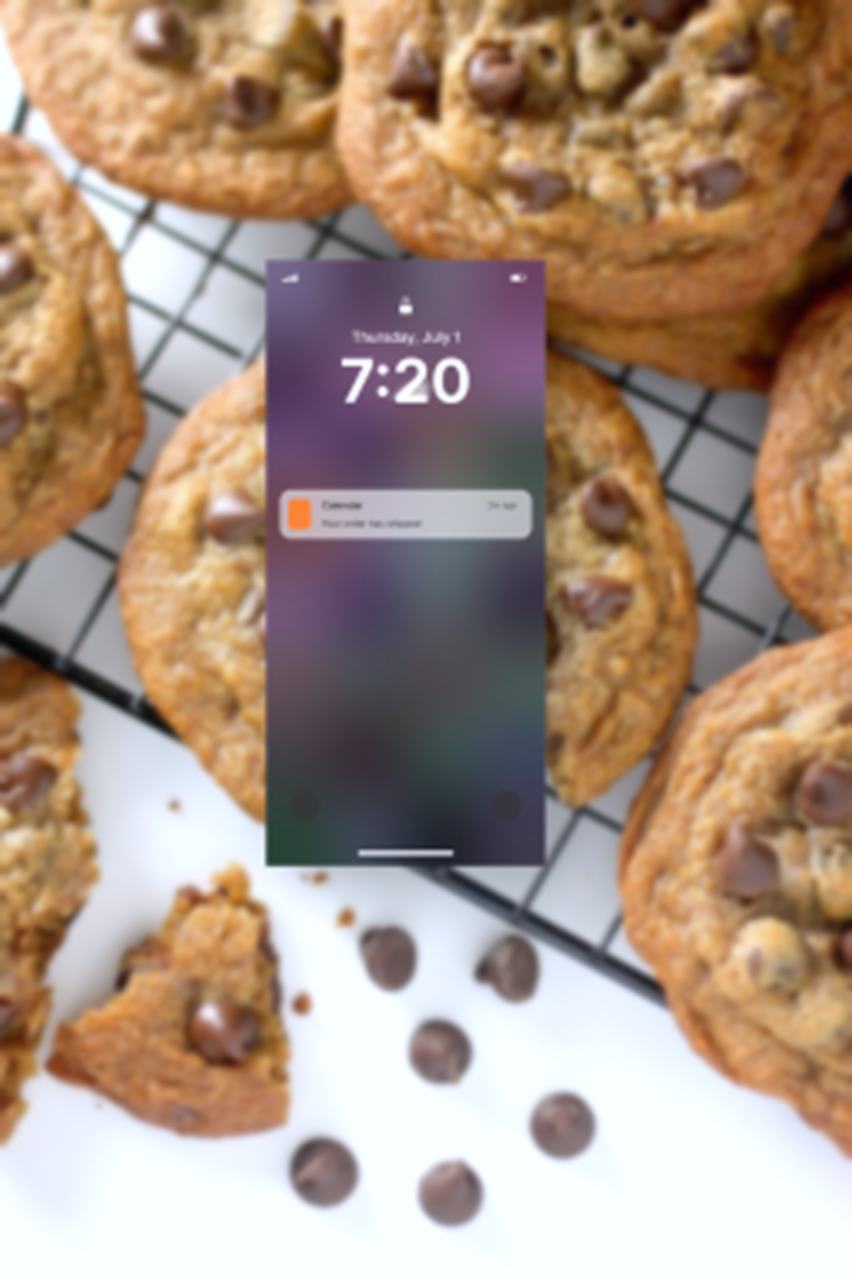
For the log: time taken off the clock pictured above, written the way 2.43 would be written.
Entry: 7.20
